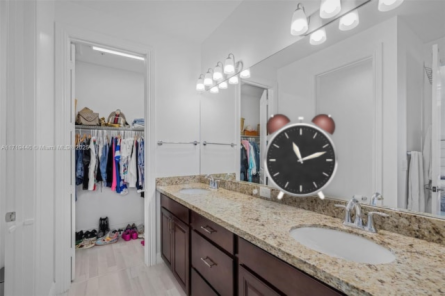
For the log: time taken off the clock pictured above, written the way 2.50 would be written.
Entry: 11.12
